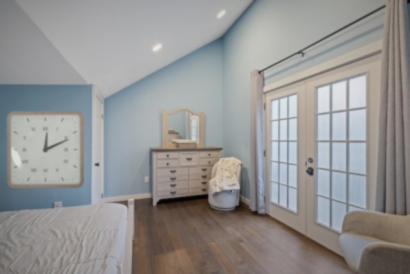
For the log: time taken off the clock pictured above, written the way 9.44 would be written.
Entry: 12.11
